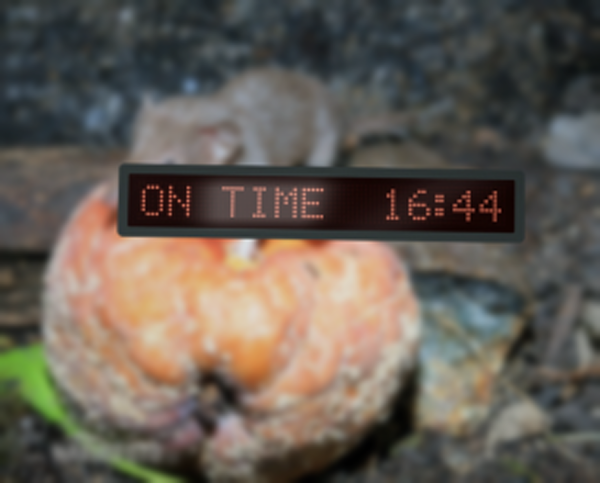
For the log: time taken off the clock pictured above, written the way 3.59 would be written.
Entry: 16.44
